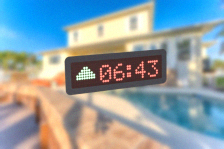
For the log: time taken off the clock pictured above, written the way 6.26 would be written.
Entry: 6.43
